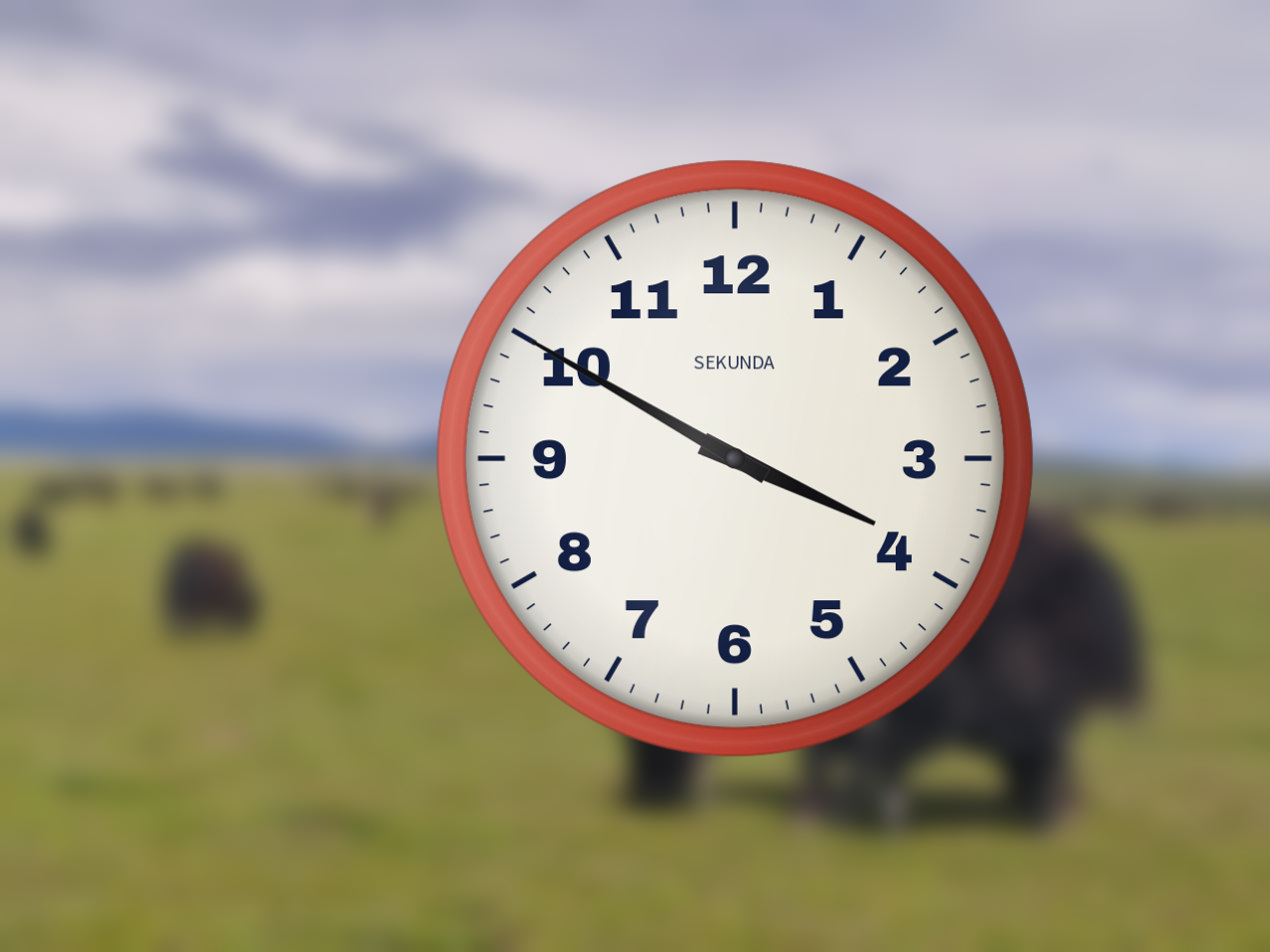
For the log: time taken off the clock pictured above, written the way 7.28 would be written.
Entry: 3.50
